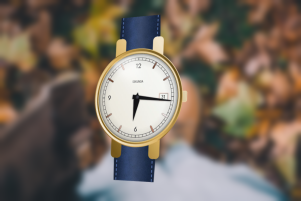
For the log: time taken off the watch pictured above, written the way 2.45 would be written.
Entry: 6.16
